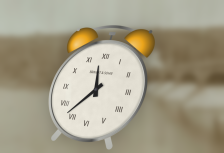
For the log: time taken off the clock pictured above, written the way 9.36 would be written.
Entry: 11.37
